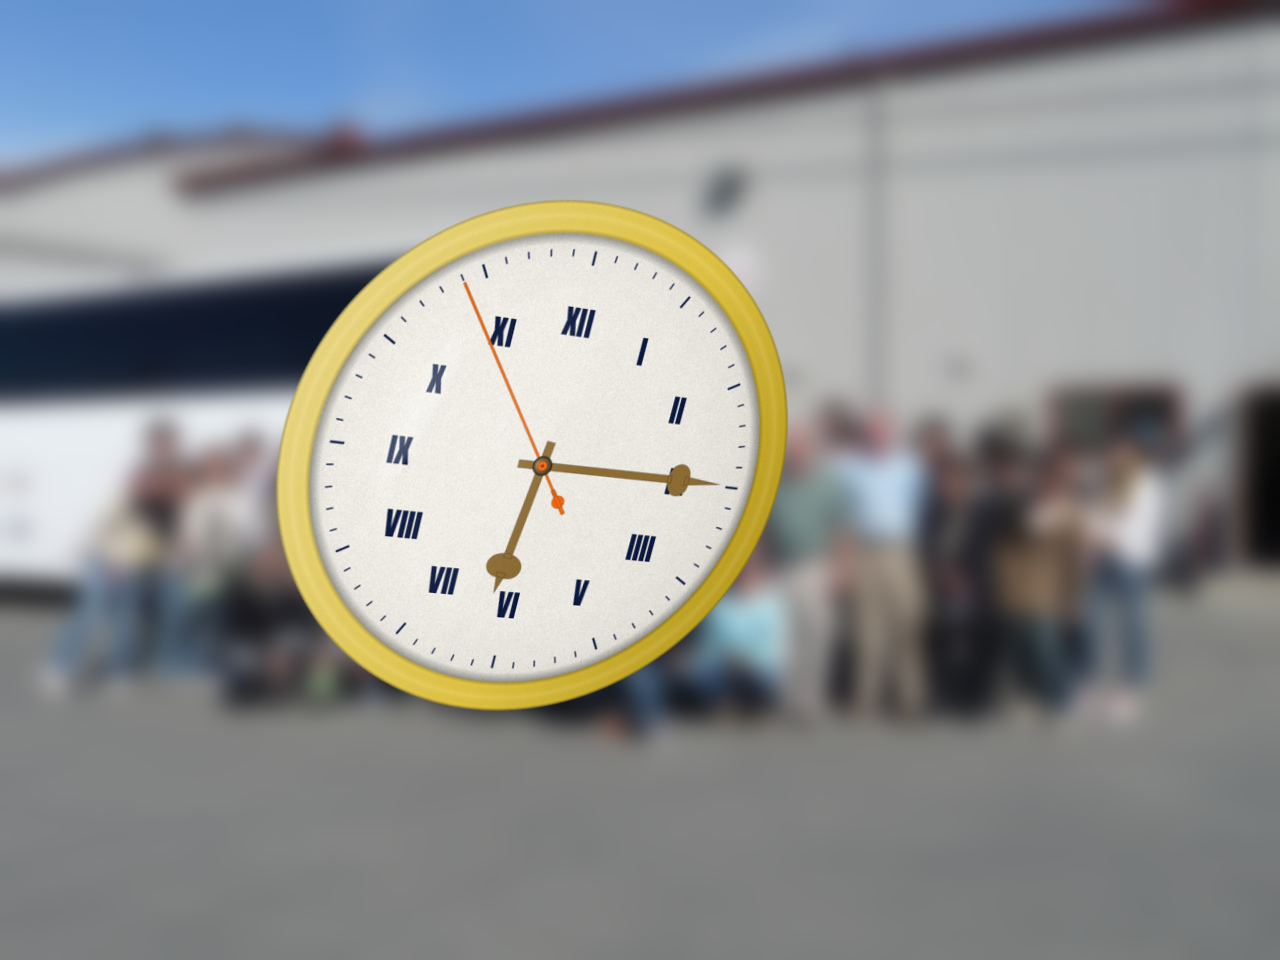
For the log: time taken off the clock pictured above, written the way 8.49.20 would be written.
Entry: 6.14.54
